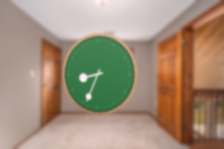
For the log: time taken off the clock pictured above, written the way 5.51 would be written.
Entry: 8.34
